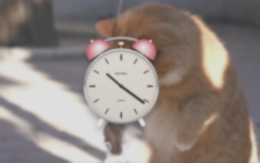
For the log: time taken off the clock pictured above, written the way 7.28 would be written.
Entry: 10.21
